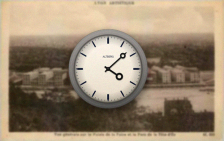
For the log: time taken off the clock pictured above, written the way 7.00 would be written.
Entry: 4.08
